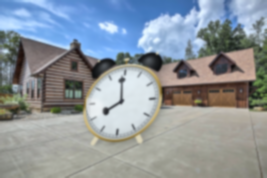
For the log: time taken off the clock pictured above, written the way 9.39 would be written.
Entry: 7.59
